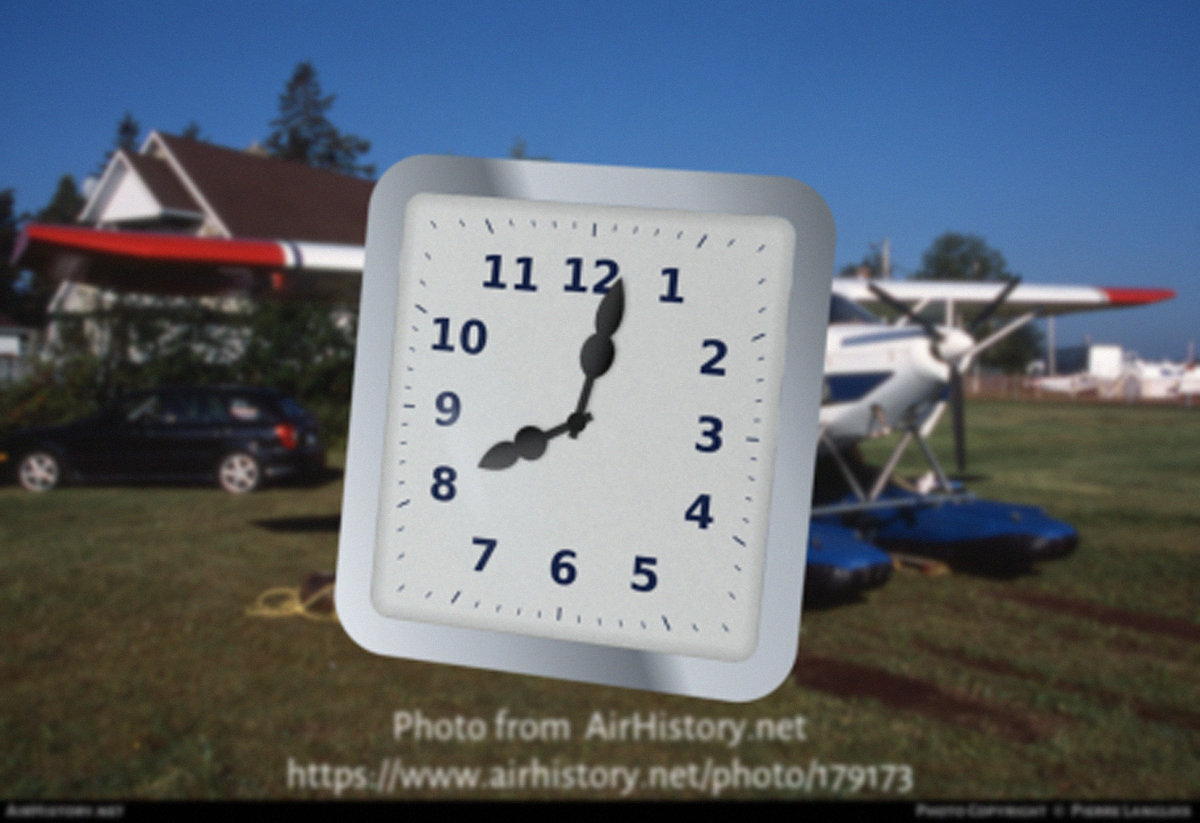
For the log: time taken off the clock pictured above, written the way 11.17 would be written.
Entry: 8.02
